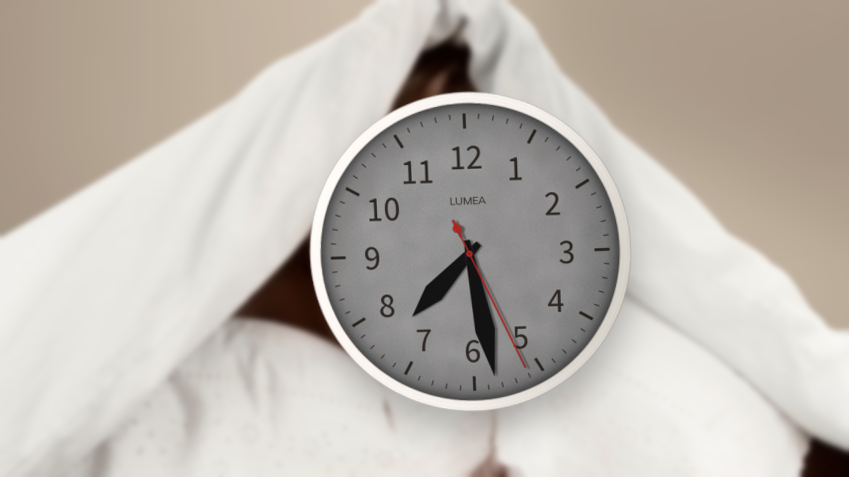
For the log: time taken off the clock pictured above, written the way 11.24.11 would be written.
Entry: 7.28.26
